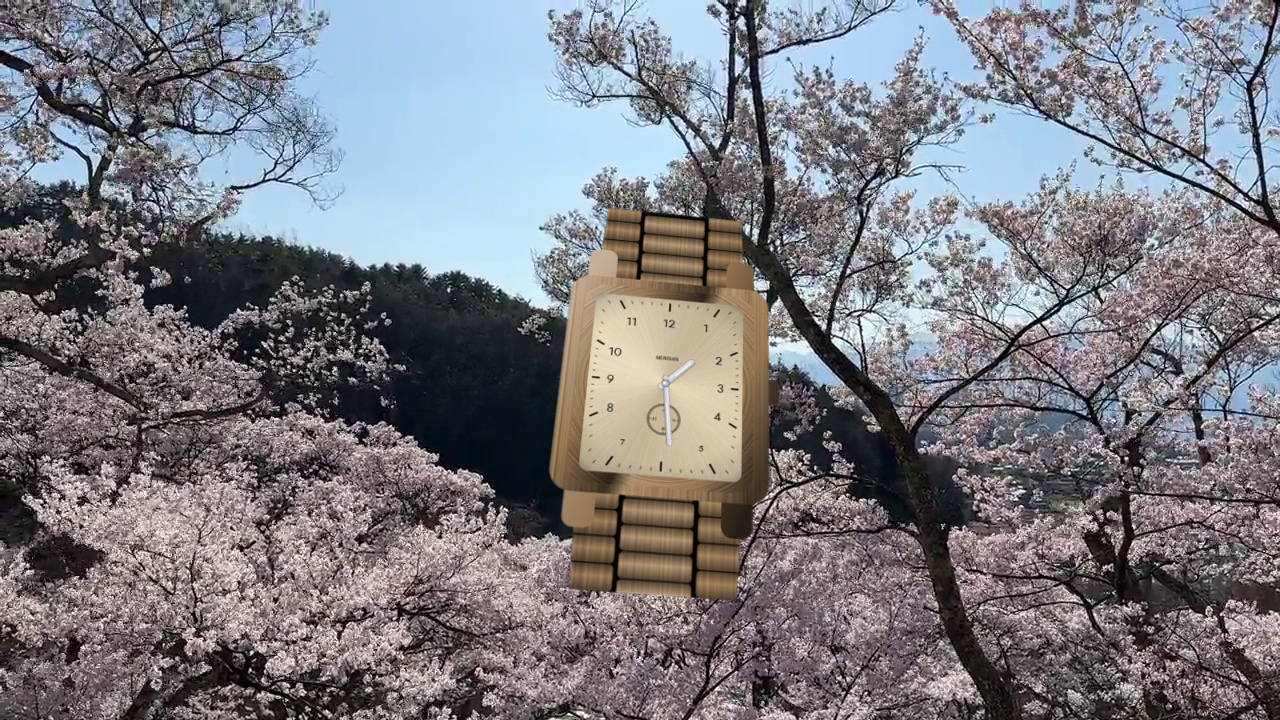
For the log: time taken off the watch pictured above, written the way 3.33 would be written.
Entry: 1.29
